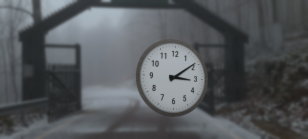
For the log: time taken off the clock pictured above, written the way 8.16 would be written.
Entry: 3.09
